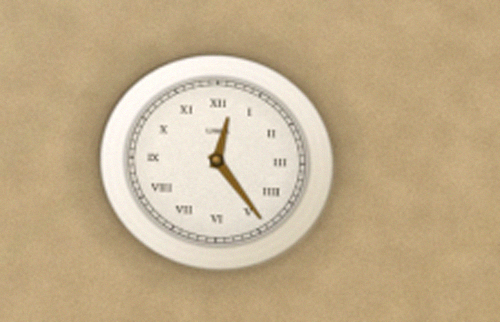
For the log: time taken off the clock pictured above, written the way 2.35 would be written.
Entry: 12.24
